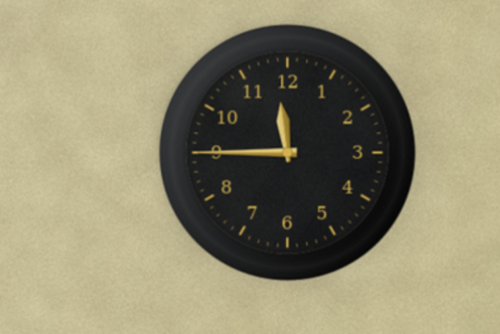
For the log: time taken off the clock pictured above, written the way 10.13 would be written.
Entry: 11.45
